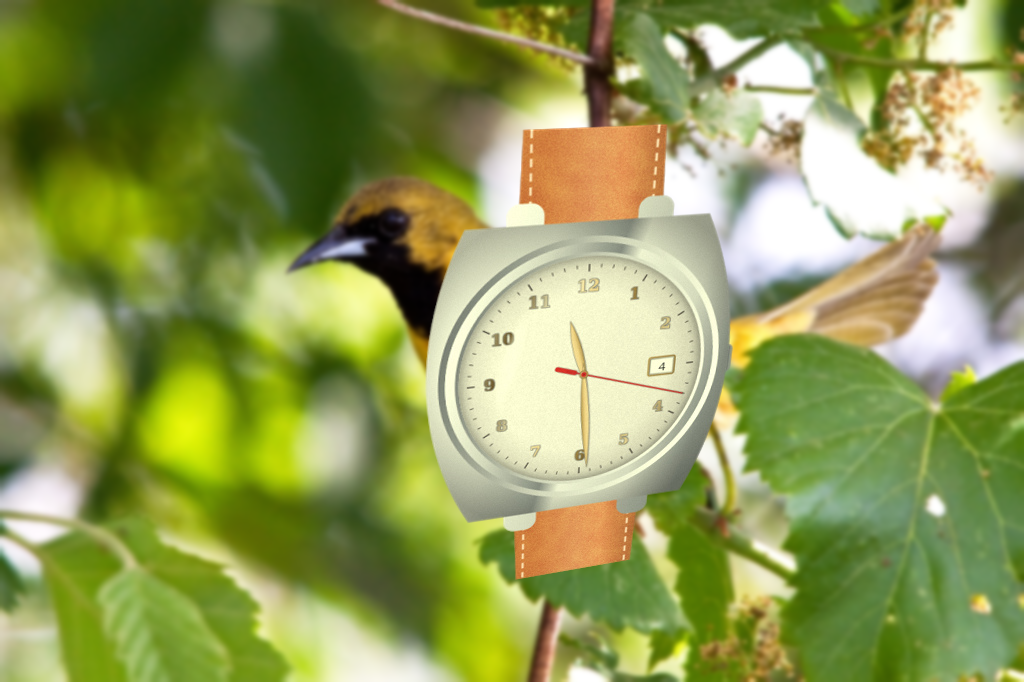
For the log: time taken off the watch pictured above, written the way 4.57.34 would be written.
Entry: 11.29.18
